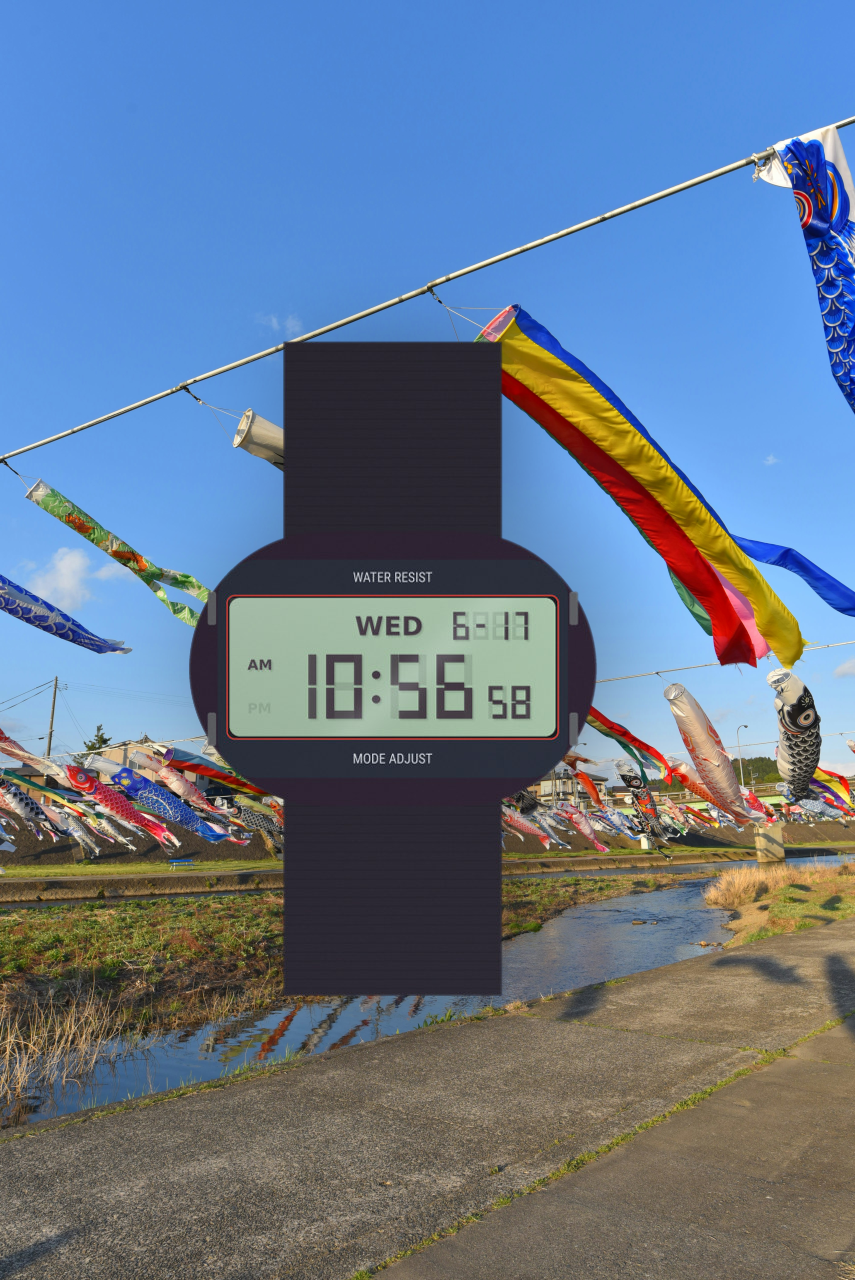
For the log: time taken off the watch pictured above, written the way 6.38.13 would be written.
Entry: 10.56.58
